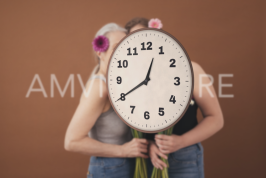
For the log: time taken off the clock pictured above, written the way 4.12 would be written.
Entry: 12.40
